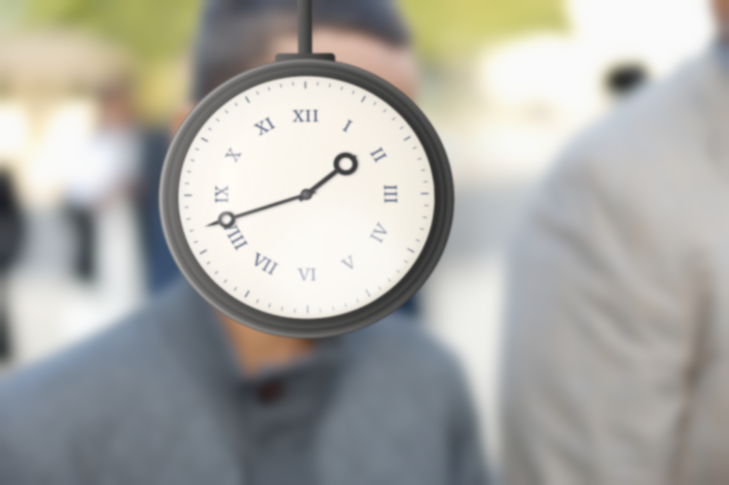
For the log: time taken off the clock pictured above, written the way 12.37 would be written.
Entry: 1.42
